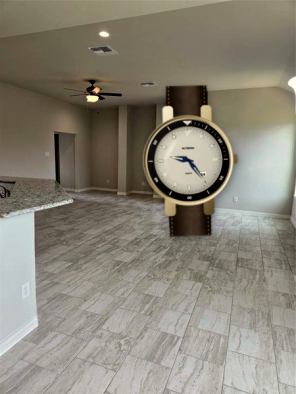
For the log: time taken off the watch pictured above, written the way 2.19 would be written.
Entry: 9.24
